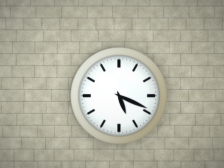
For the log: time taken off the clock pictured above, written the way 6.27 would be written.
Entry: 5.19
